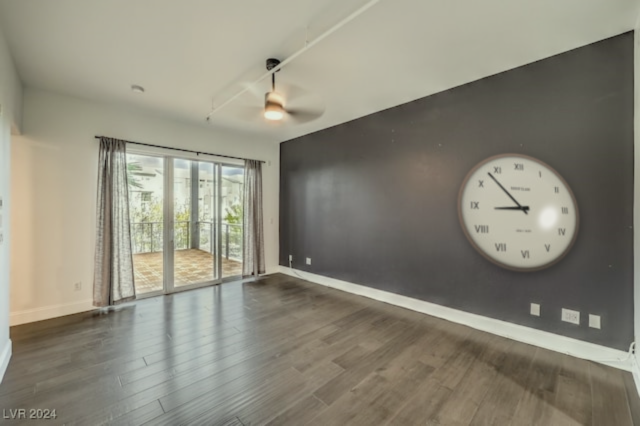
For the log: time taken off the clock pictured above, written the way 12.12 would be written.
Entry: 8.53
